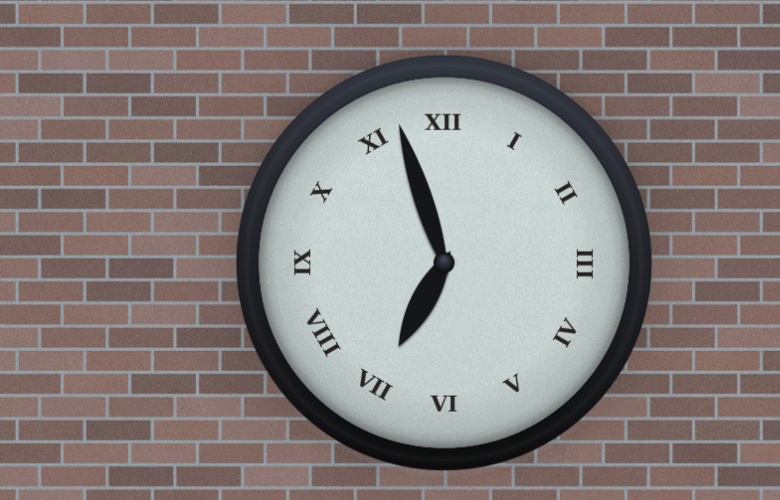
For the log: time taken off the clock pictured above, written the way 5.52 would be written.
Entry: 6.57
